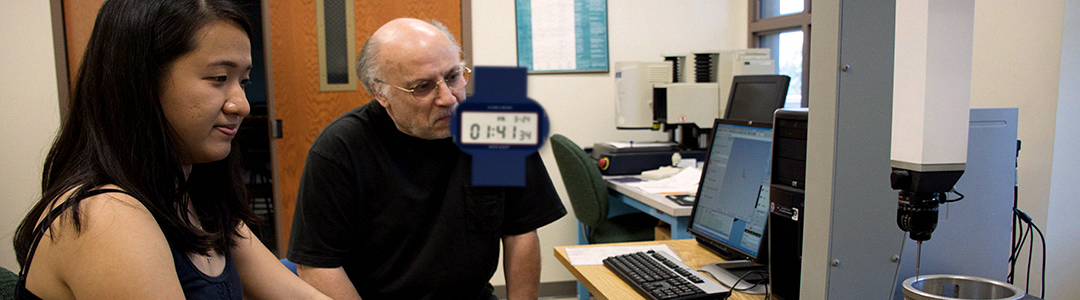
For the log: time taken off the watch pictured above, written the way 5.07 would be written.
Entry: 1.41
